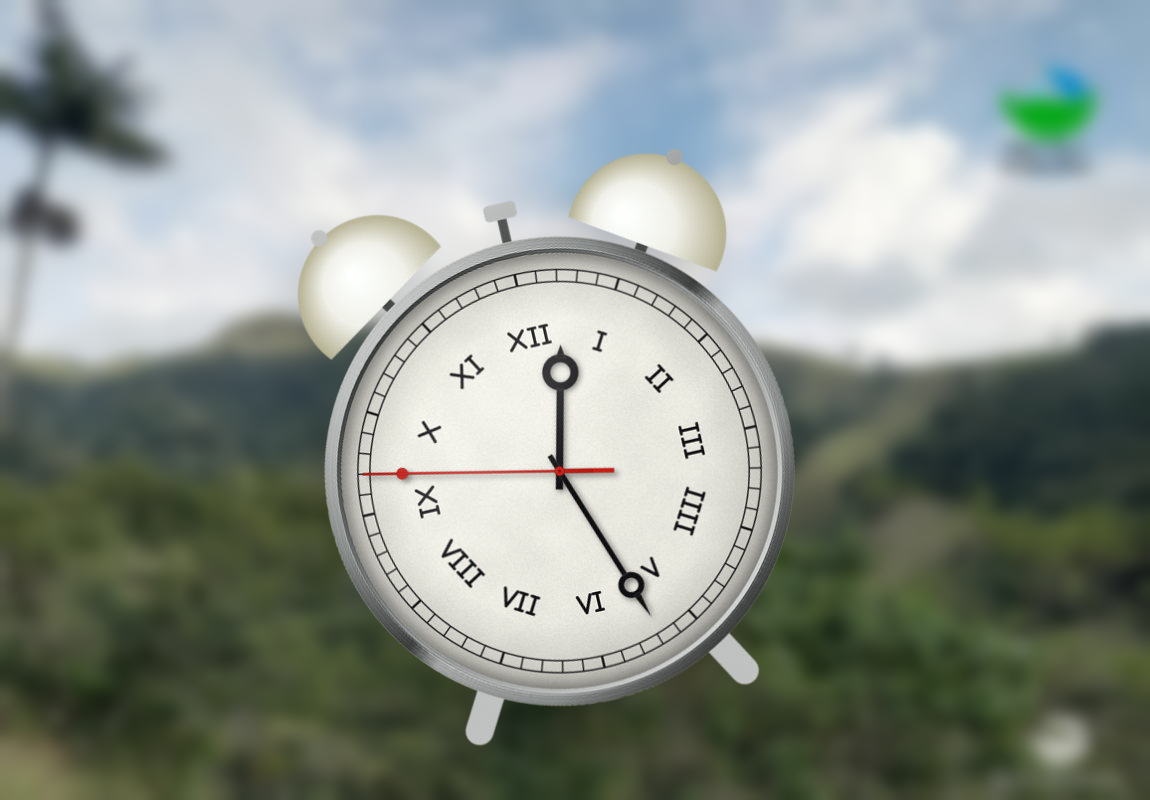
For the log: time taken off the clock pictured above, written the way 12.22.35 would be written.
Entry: 12.26.47
